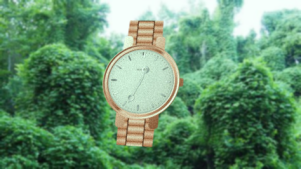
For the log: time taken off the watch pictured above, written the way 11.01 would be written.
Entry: 12.34
